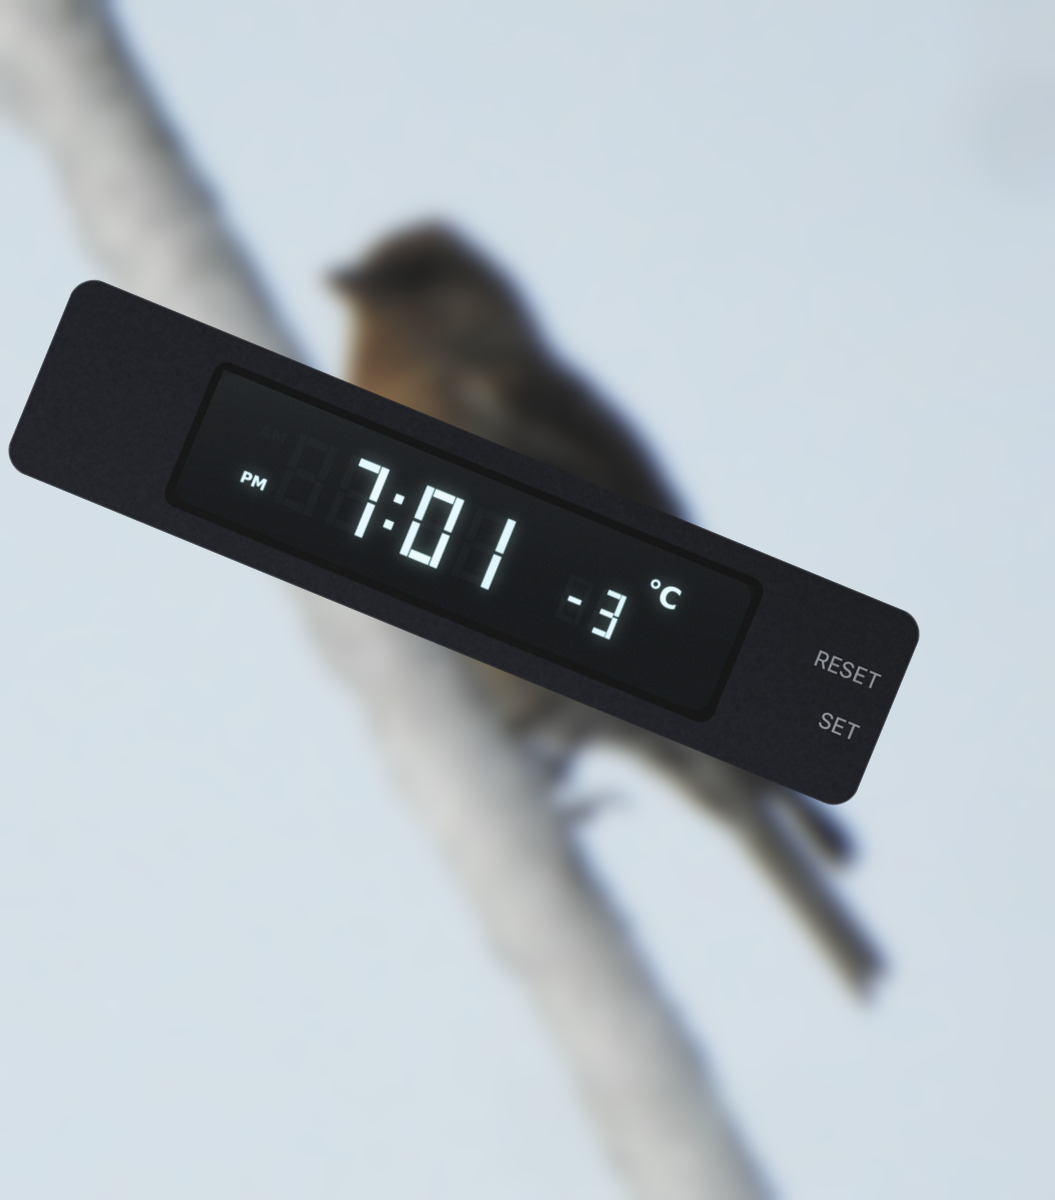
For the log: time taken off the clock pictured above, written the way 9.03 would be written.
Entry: 7.01
